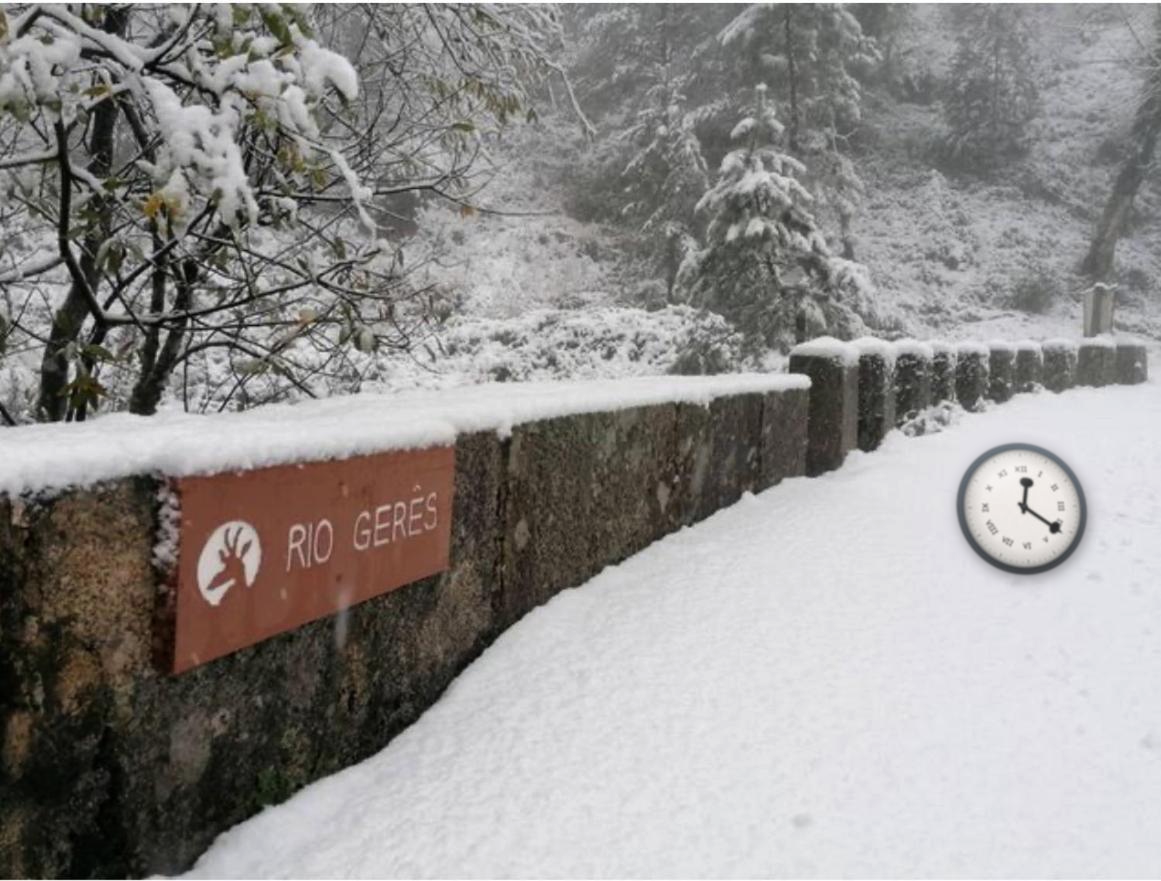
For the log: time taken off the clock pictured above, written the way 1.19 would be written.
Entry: 12.21
